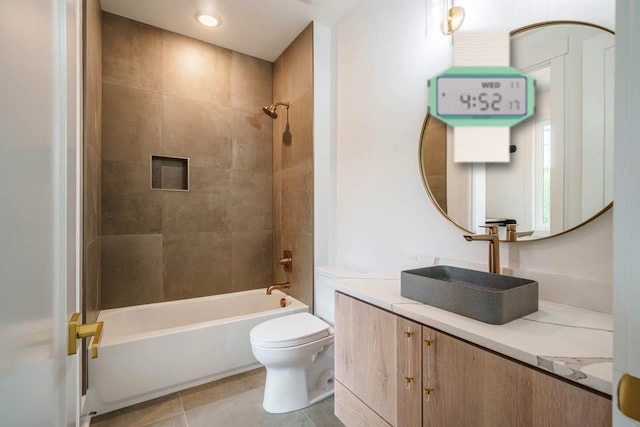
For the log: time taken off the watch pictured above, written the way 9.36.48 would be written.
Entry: 4.52.17
